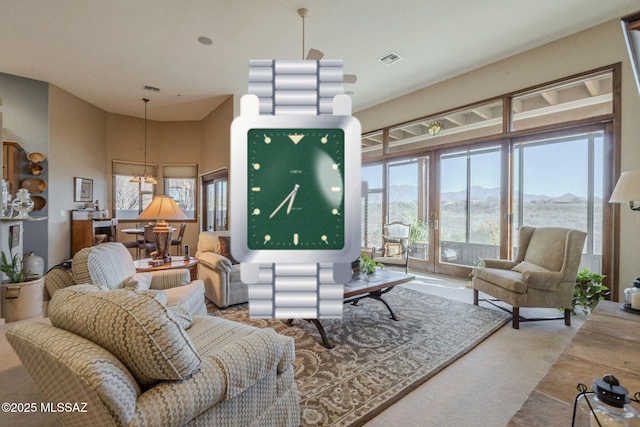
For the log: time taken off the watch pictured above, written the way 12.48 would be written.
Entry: 6.37
